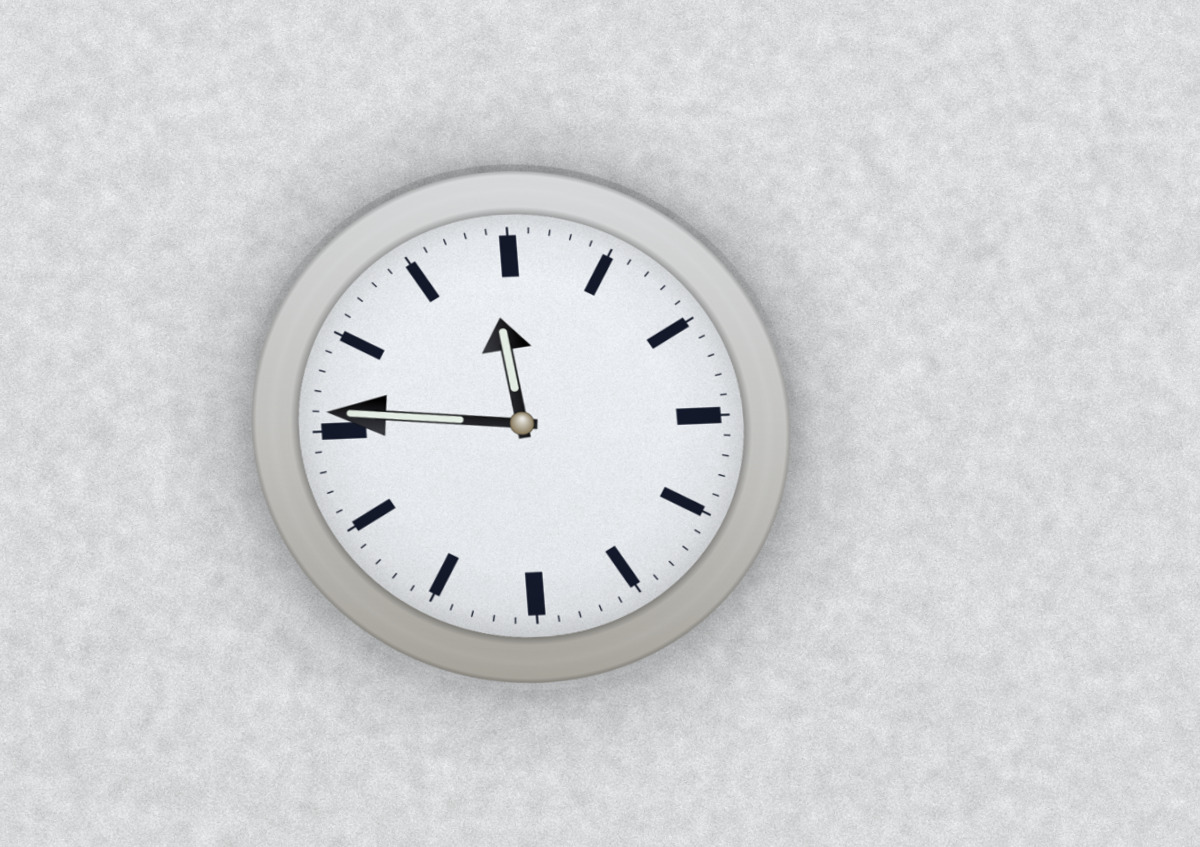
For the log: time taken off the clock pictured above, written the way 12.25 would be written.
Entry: 11.46
